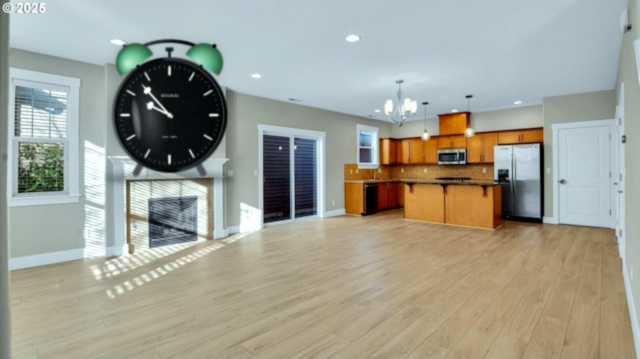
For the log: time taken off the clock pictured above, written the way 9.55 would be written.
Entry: 9.53
